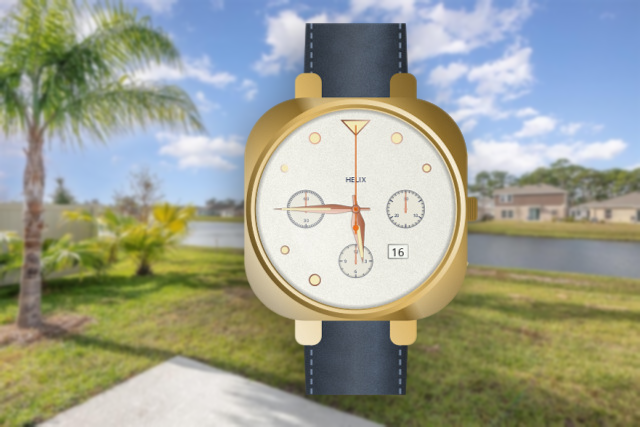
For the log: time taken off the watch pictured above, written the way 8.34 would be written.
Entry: 5.45
